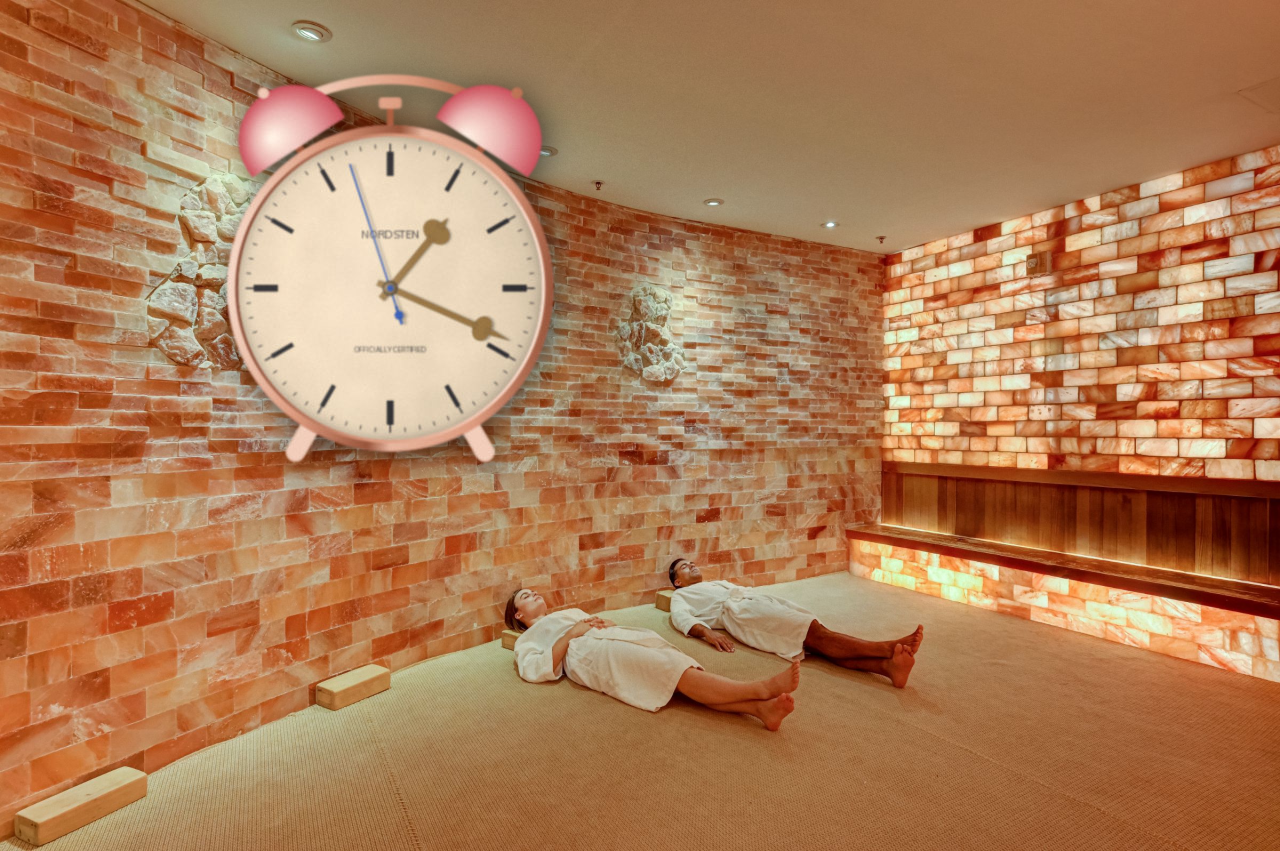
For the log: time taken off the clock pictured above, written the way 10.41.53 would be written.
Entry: 1.18.57
